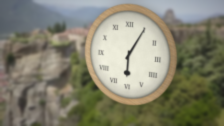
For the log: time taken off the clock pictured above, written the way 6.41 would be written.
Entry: 6.05
